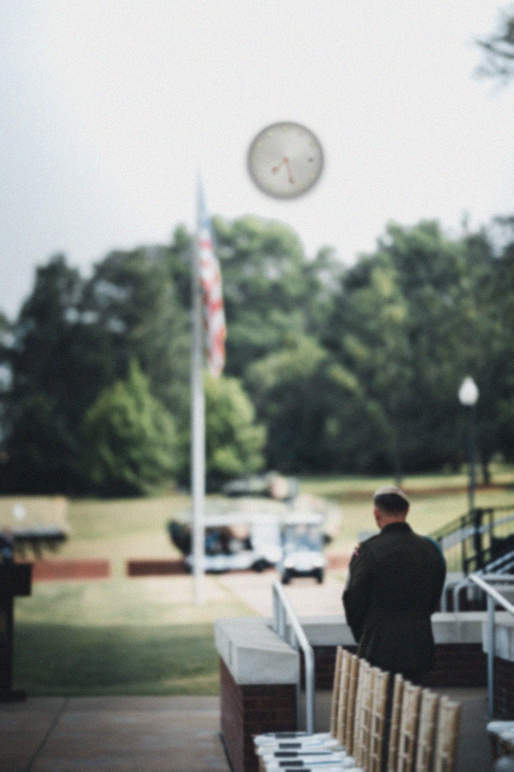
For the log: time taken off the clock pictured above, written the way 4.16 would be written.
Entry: 7.27
